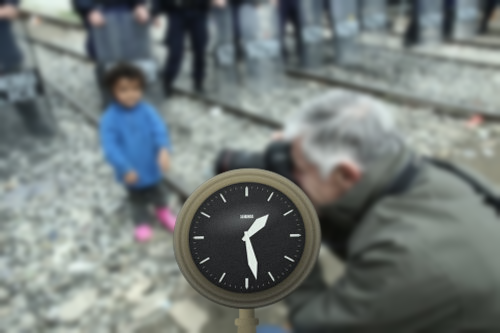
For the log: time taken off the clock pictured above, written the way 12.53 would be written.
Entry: 1.28
